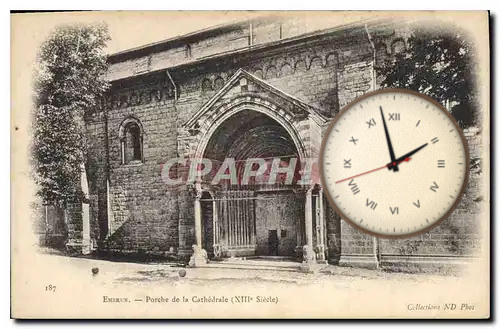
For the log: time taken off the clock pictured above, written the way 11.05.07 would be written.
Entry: 1.57.42
